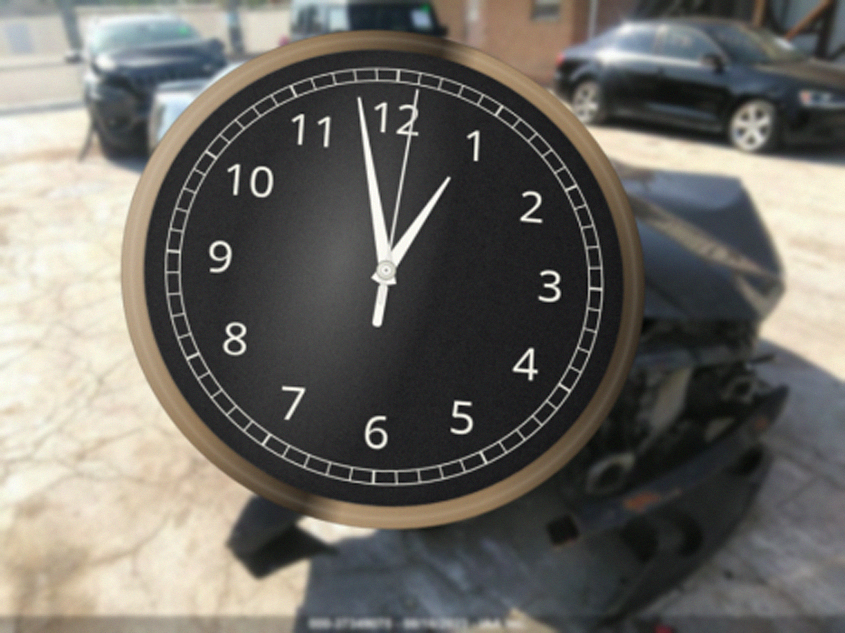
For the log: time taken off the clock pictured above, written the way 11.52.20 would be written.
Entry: 12.58.01
